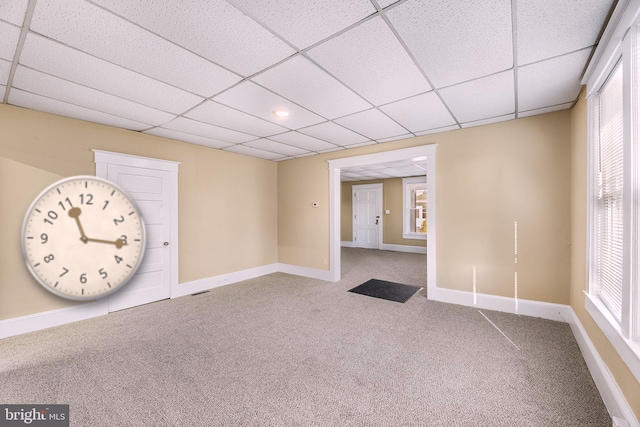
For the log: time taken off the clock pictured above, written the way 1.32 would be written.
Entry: 11.16
